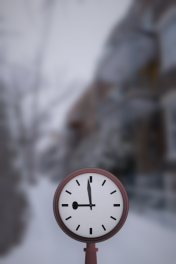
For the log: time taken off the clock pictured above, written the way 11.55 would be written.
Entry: 8.59
